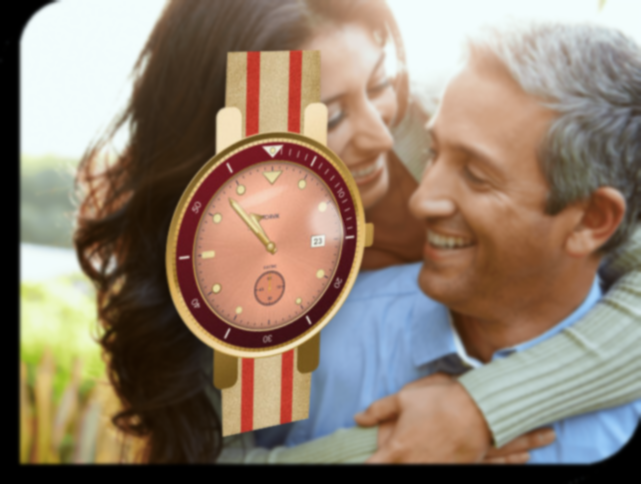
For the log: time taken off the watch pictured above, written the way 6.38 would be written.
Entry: 10.53
